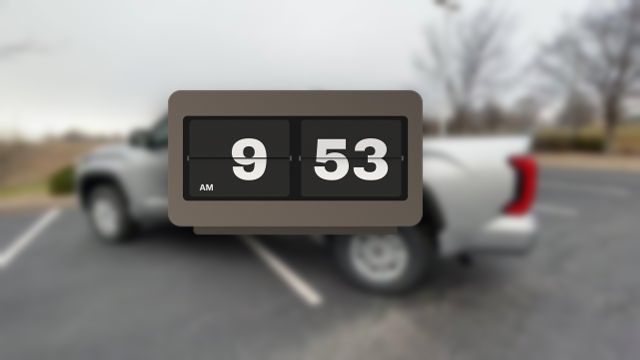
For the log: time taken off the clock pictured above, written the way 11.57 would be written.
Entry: 9.53
